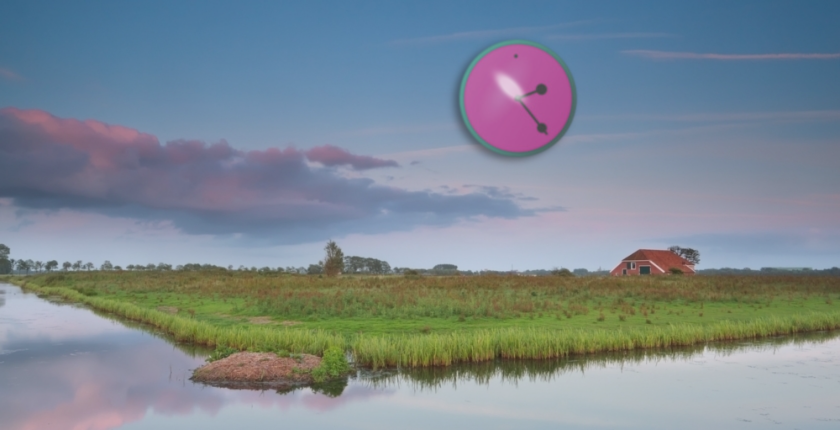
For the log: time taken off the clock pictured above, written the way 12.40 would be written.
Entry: 2.24
